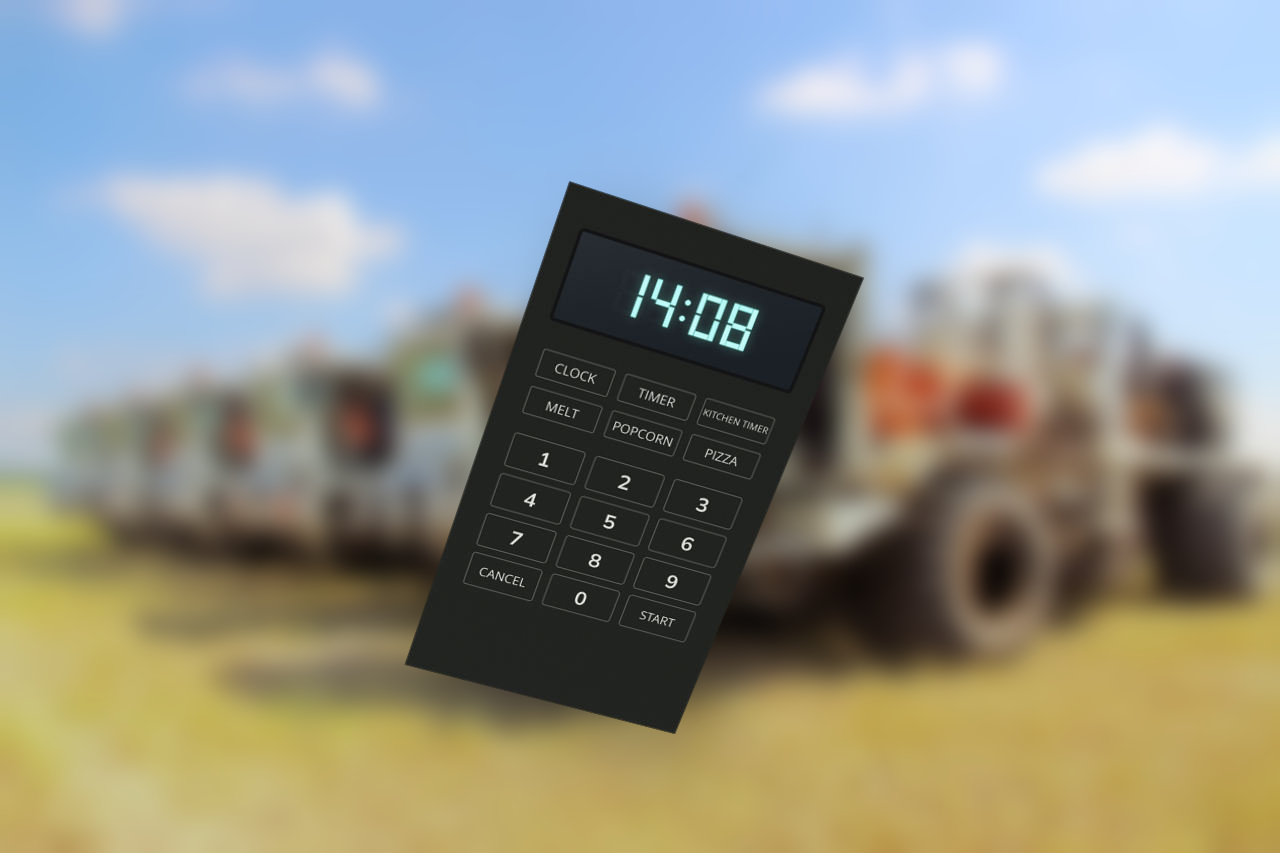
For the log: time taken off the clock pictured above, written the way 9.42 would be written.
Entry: 14.08
